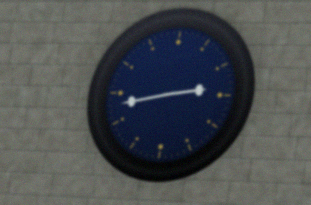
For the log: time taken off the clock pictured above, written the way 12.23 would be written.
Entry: 2.43
